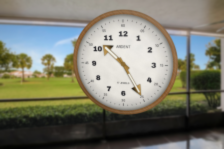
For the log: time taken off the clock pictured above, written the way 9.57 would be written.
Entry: 10.25
